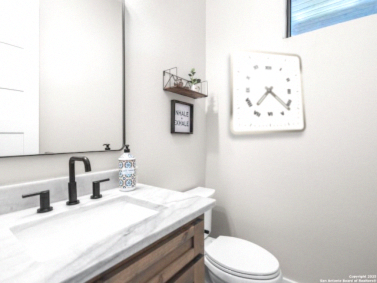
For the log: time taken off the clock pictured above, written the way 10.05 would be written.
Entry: 7.22
